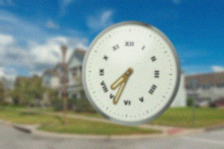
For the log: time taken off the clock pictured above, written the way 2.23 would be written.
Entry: 7.34
